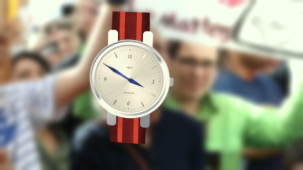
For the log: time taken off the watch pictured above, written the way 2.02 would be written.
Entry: 3.50
